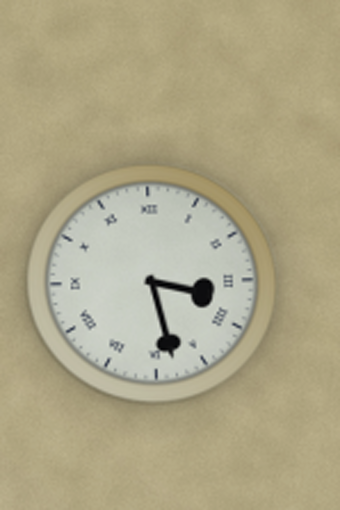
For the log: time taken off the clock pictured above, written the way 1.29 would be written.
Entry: 3.28
